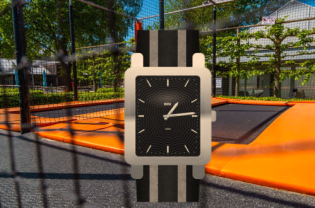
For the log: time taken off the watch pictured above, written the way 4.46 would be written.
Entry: 1.14
